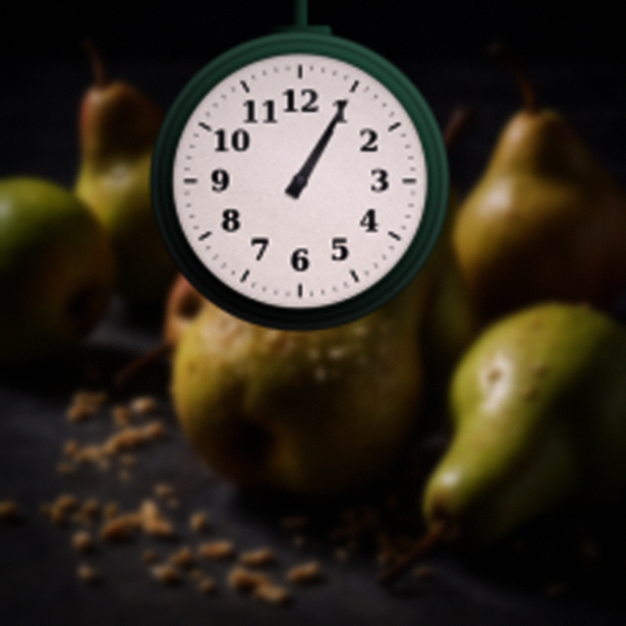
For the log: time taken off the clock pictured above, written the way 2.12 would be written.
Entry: 1.05
